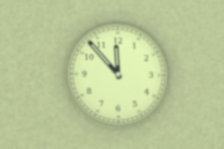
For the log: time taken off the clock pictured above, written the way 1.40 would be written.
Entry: 11.53
